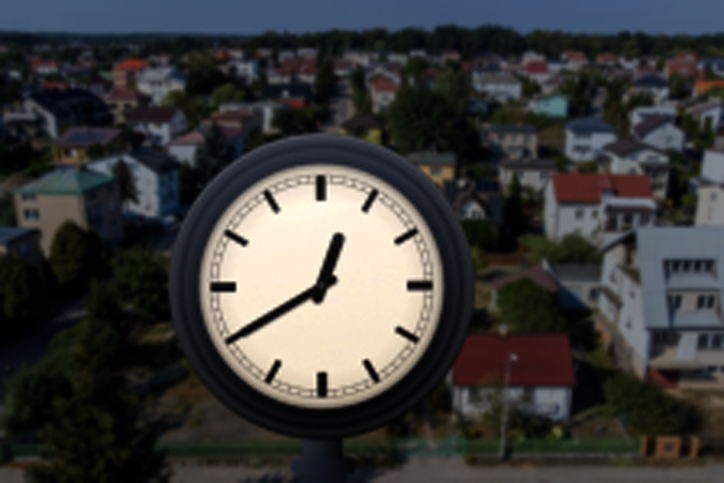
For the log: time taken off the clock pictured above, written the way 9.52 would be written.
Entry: 12.40
